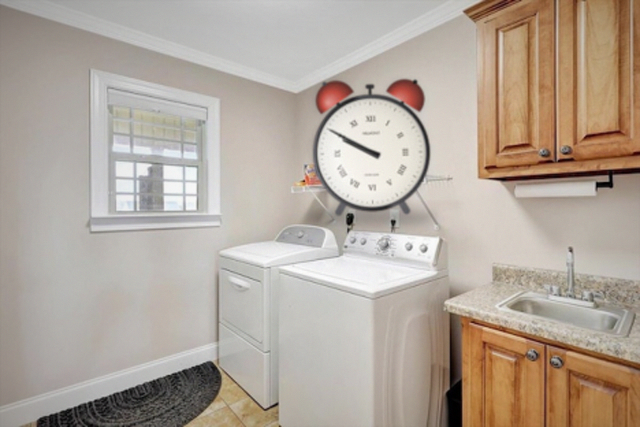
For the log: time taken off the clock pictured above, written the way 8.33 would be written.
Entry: 9.50
